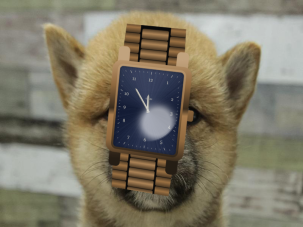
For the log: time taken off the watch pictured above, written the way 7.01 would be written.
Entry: 11.54
